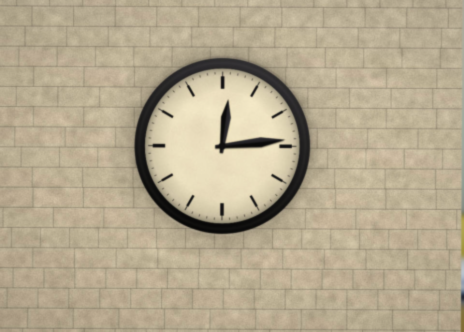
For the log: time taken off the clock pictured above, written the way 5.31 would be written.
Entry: 12.14
